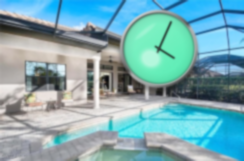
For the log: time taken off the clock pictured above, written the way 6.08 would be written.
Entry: 4.04
